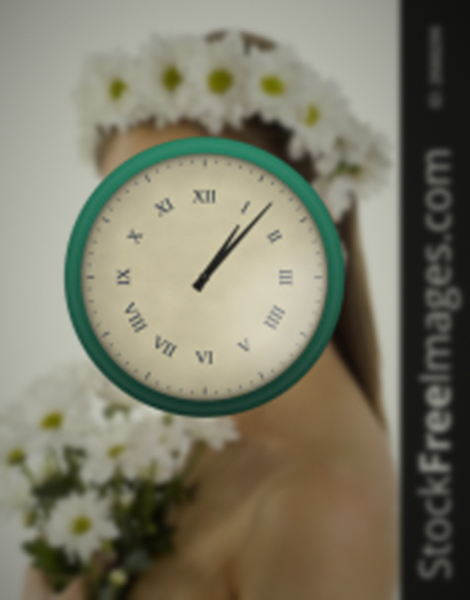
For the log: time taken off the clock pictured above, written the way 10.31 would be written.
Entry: 1.07
